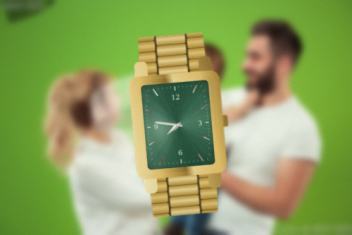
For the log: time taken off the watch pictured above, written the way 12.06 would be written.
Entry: 7.47
